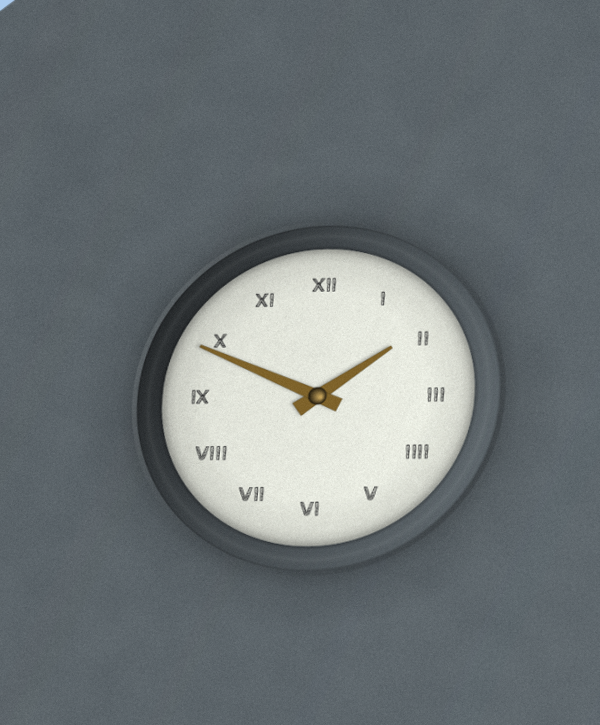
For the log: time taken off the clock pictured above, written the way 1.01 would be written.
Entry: 1.49
